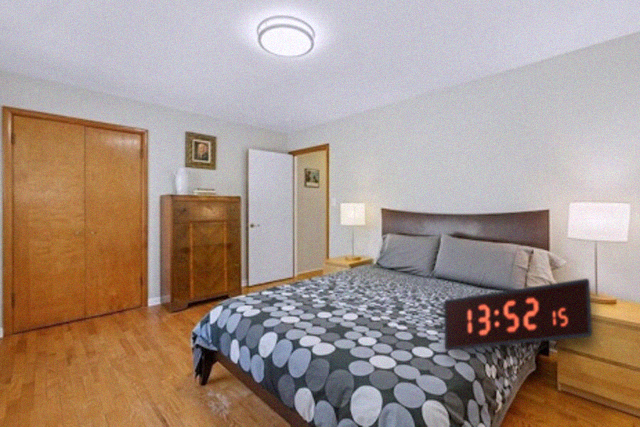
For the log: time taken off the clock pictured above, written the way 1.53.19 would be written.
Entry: 13.52.15
